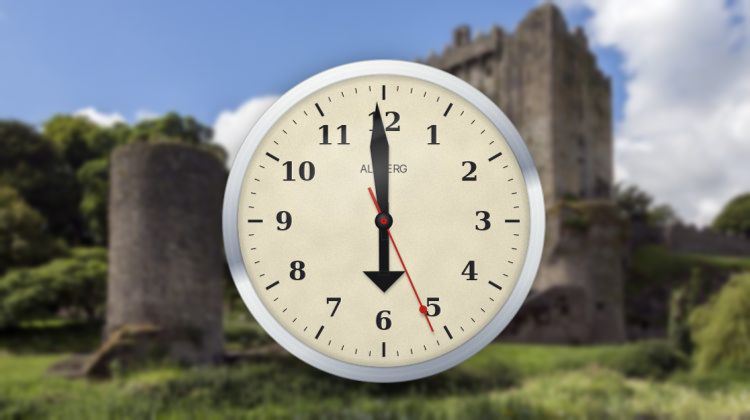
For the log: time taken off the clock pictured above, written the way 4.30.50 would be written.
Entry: 5.59.26
